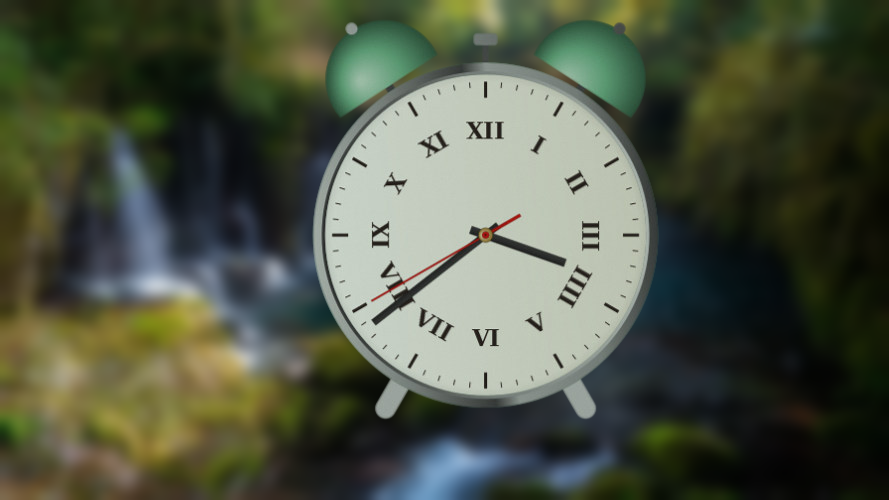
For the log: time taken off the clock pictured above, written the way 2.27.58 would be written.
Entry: 3.38.40
